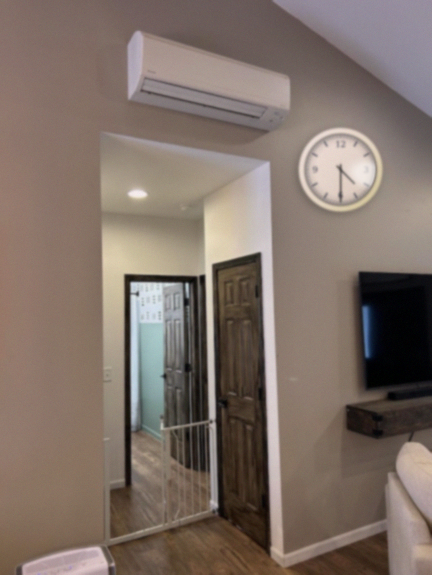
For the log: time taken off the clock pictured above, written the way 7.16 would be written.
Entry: 4.30
